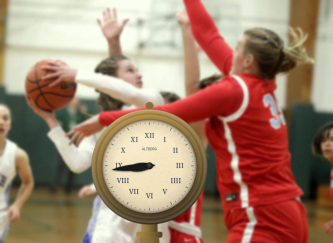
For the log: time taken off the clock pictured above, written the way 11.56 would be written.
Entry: 8.44
